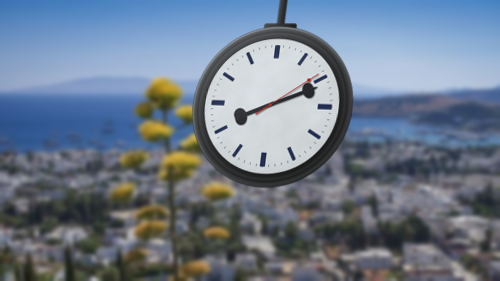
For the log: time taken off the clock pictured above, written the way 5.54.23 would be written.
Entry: 8.11.09
